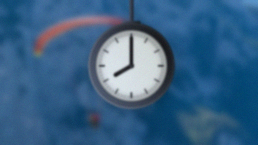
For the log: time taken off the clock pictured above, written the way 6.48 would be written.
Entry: 8.00
